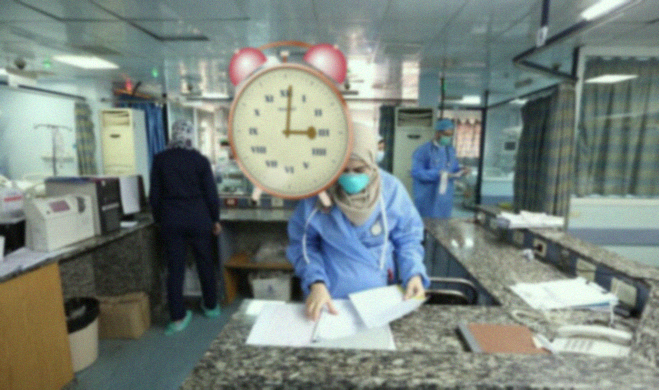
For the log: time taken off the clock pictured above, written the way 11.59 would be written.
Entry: 3.01
